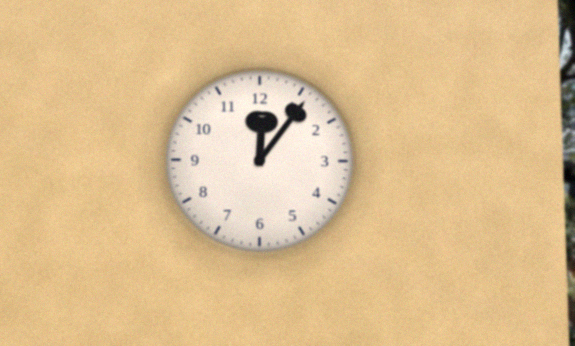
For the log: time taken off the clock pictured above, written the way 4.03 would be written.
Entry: 12.06
